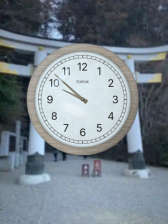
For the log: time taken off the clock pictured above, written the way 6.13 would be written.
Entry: 9.52
